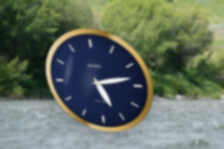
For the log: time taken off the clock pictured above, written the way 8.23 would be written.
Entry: 5.13
